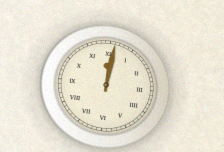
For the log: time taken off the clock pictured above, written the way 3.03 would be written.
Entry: 12.01
